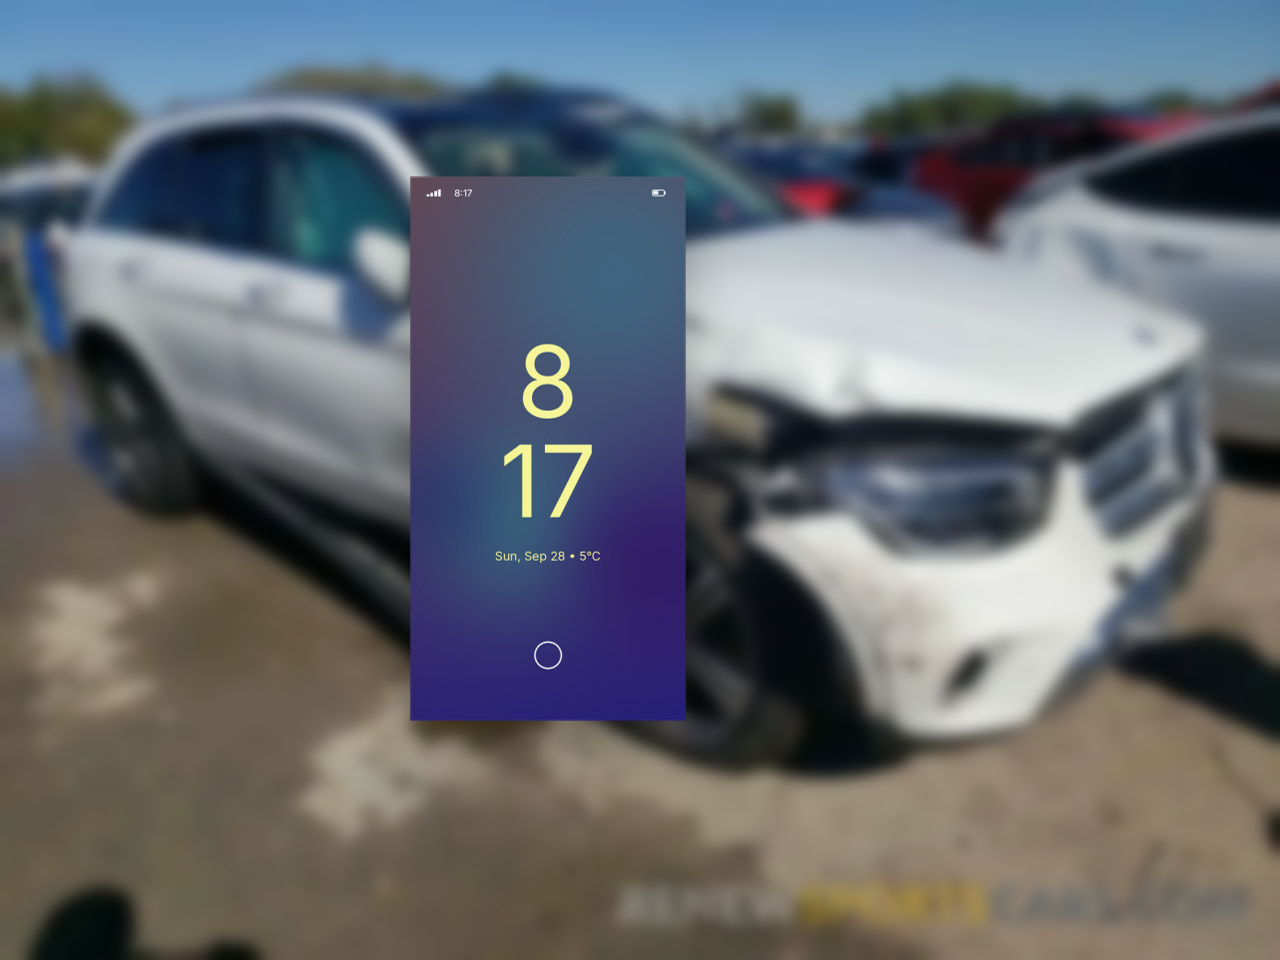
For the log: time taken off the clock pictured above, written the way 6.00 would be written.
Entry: 8.17
